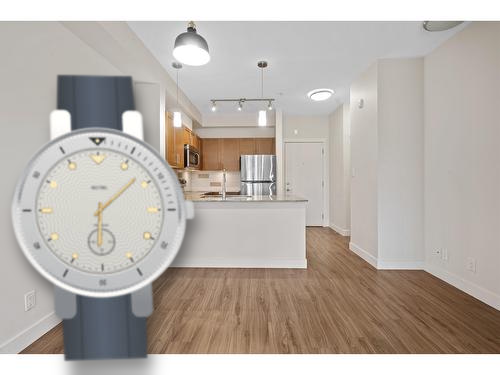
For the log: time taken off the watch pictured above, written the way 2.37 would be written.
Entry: 6.08
